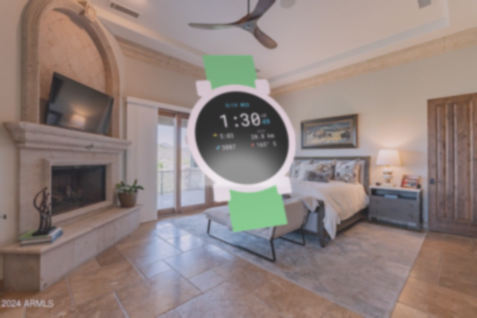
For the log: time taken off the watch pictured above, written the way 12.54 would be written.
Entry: 1.30
